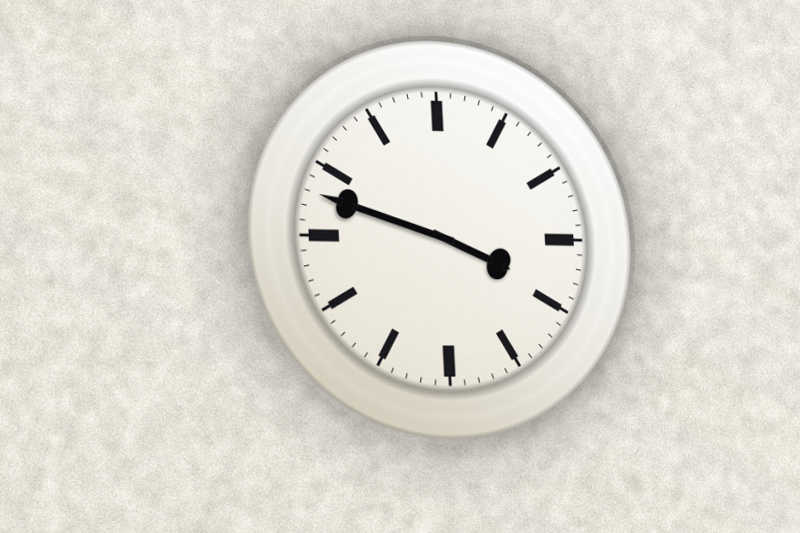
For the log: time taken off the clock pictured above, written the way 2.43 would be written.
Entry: 3.48
